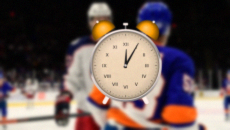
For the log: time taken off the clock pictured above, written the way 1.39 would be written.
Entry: 12.05
